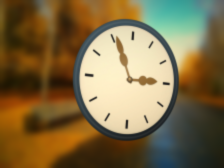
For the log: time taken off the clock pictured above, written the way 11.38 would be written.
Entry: 2.56
